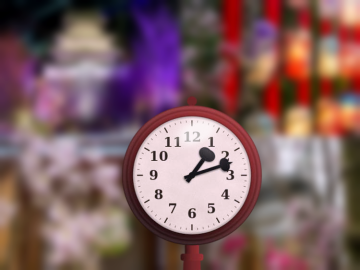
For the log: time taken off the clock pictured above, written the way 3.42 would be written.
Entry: 1.12
